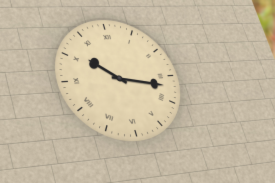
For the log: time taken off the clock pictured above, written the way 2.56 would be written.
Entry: 10.17
